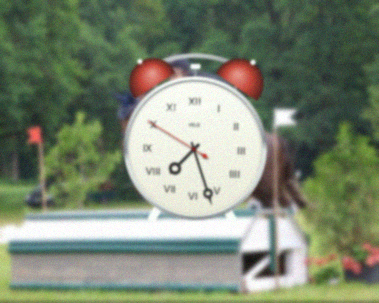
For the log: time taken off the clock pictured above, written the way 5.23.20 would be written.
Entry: 7.26.50
